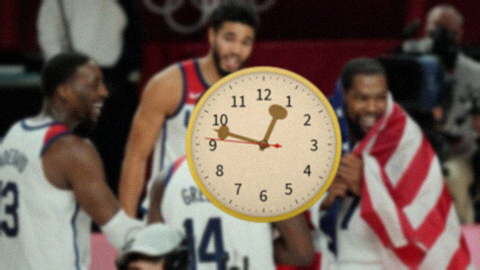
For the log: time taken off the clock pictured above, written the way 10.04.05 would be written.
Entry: 12.47.46
